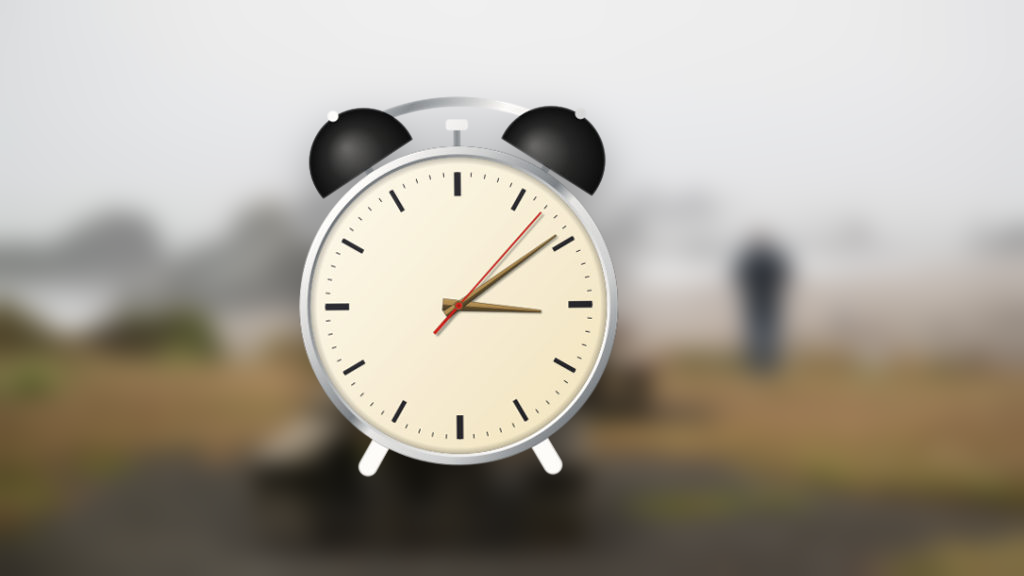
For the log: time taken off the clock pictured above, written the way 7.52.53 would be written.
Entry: 3.09.07
